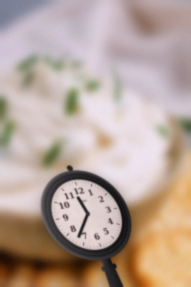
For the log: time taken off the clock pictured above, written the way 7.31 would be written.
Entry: 11.37
